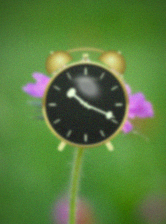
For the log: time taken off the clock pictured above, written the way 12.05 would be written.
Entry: 10.19
